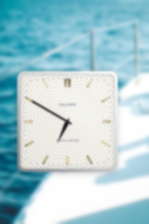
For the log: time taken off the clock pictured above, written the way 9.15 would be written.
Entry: 6.50
